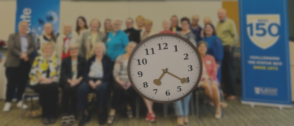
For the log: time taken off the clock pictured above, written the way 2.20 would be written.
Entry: 7.21
